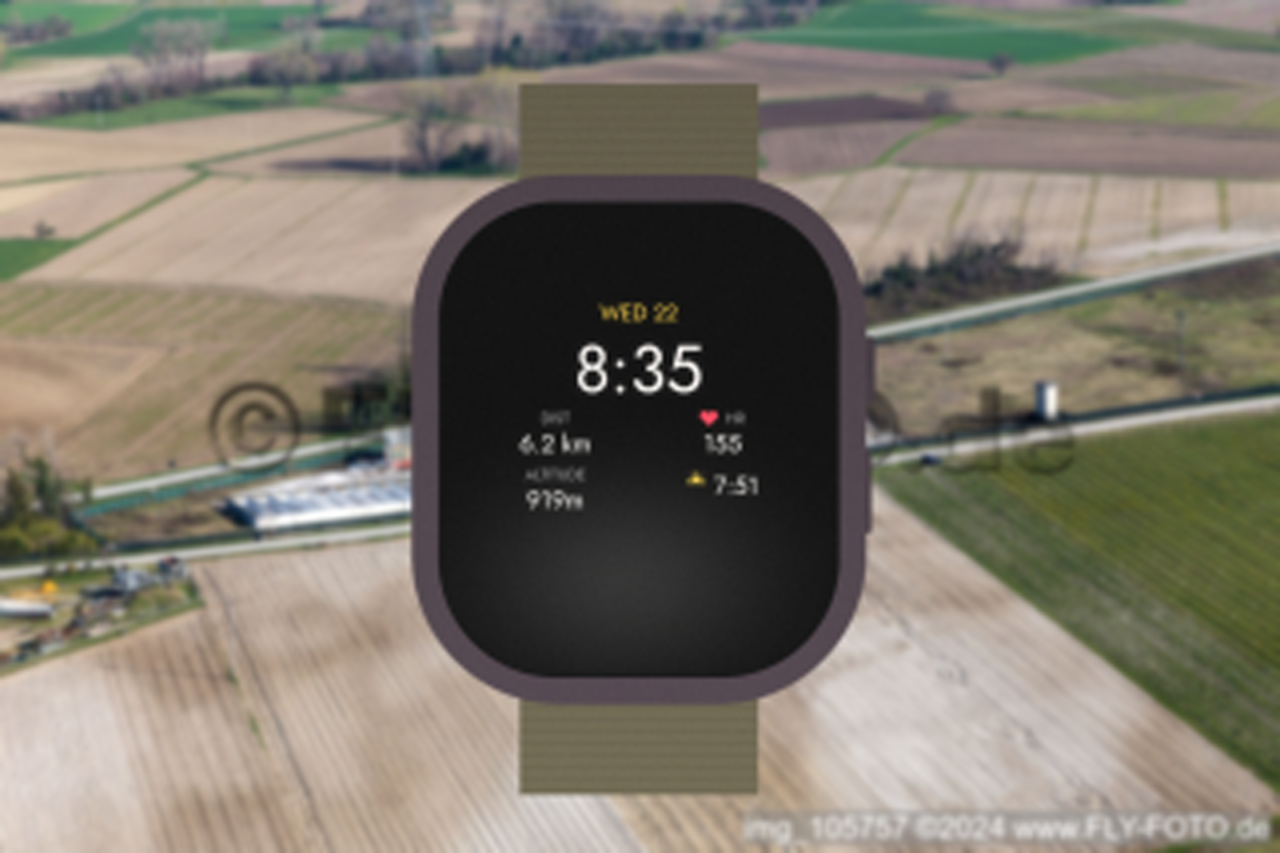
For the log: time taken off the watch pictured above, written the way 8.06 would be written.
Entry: 8.35
